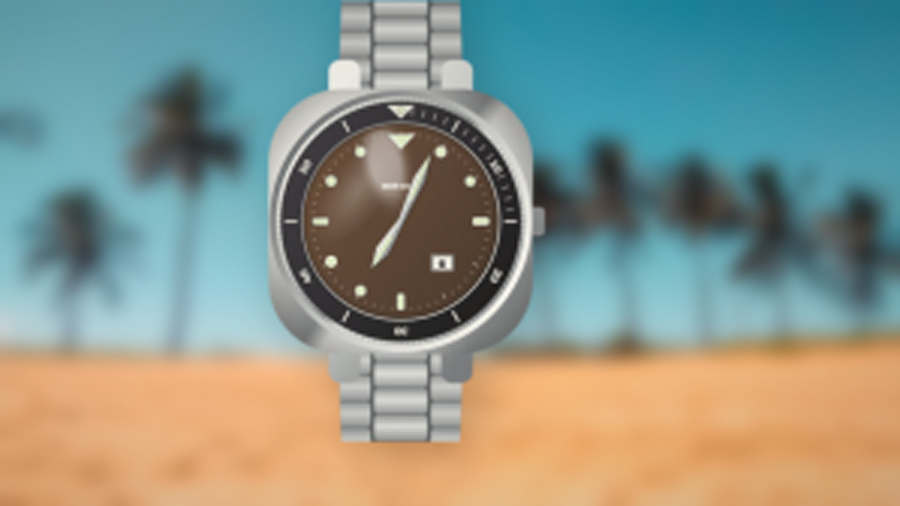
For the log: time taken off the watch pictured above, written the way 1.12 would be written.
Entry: 7.04
